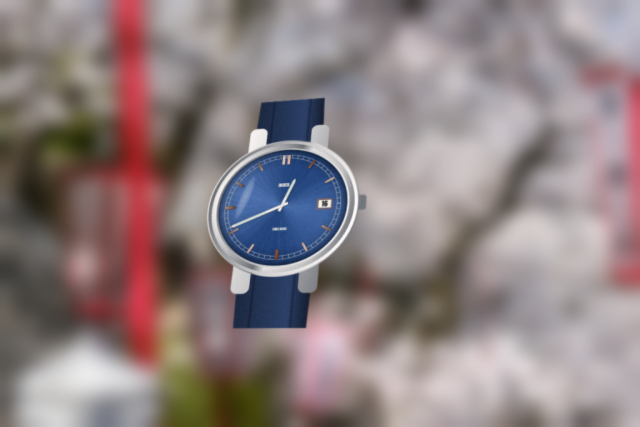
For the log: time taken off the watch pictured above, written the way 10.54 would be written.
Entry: 12.41
